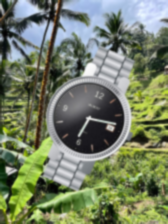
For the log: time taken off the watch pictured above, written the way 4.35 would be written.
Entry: 6.13
